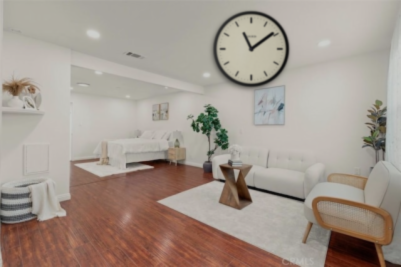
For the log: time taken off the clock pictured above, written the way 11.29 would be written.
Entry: 11.09
